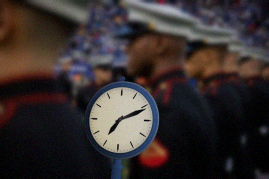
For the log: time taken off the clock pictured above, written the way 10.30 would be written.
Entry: 7.11
